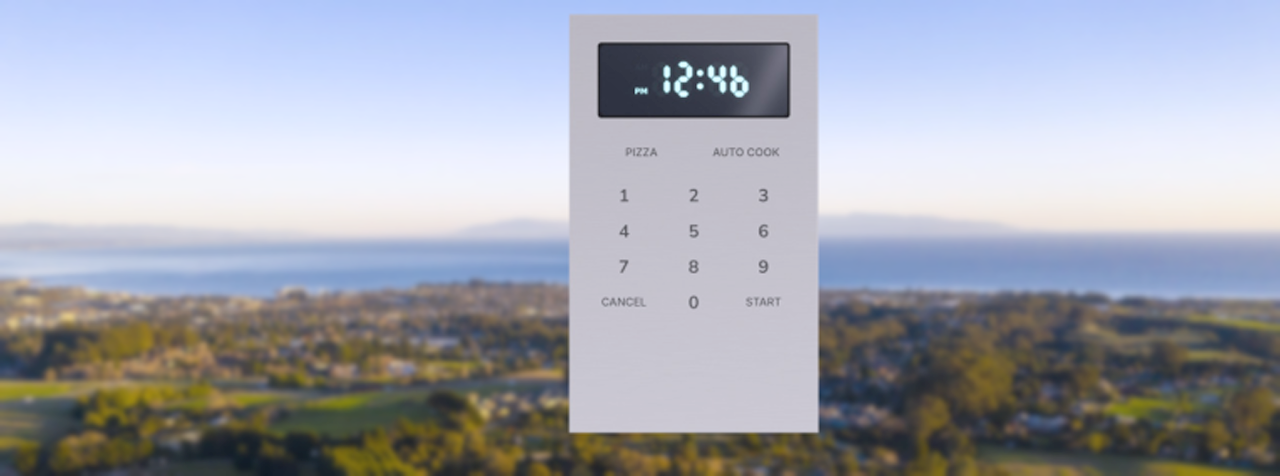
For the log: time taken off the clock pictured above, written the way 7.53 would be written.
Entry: 12.46
